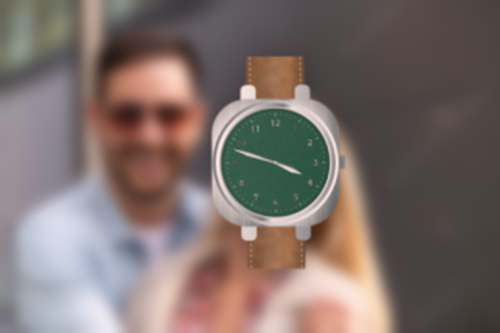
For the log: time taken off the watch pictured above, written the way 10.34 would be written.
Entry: 3.48
